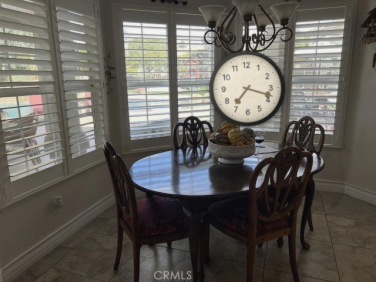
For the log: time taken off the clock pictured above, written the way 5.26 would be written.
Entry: 7.18
